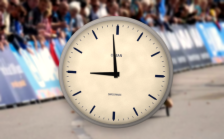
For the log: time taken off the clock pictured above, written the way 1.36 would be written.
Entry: 8.59
